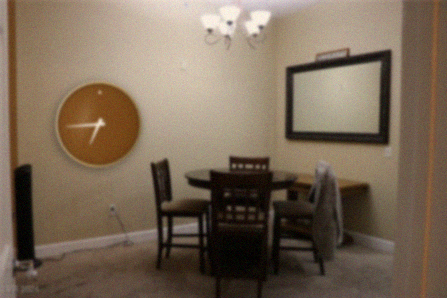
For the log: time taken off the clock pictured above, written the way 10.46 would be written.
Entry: 6.44
